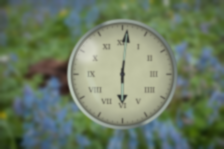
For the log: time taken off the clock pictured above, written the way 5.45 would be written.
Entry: 6.01
